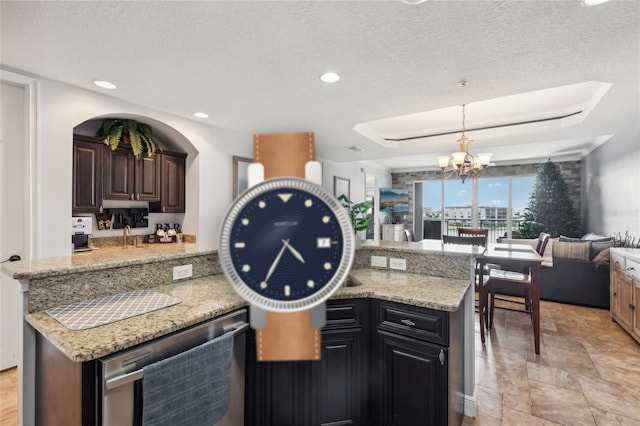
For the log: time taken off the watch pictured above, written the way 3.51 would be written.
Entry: 4.35
